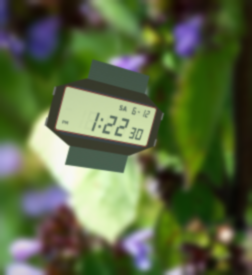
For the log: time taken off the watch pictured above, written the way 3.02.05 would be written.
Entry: 1.22.30
